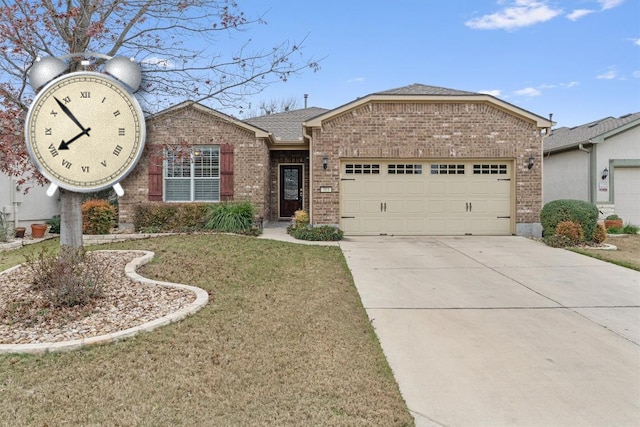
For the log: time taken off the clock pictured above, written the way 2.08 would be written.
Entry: 7.53
